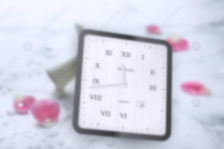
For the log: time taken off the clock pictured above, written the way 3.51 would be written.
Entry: 11.43
